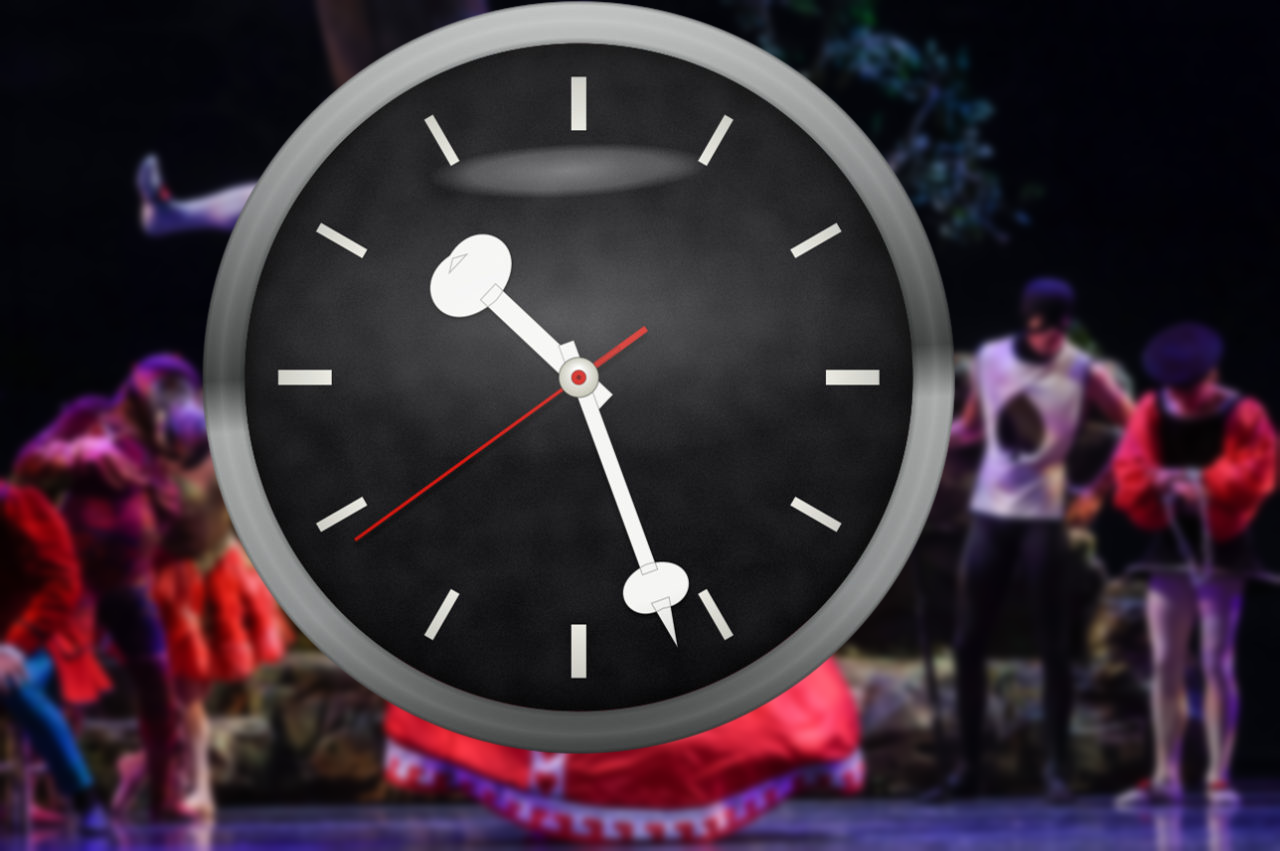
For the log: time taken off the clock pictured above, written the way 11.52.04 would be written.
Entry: 10.26.39
